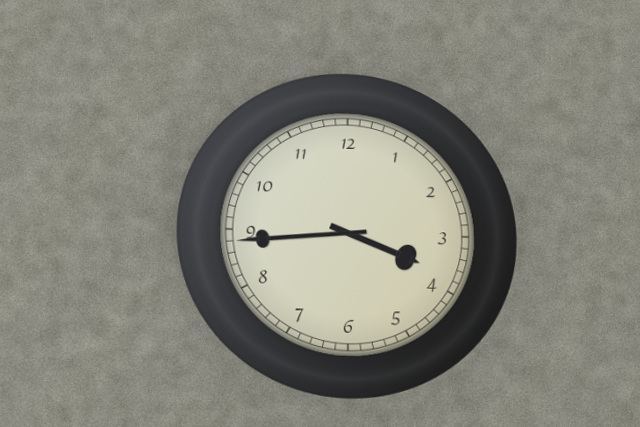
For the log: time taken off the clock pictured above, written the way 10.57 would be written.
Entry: 3.44
